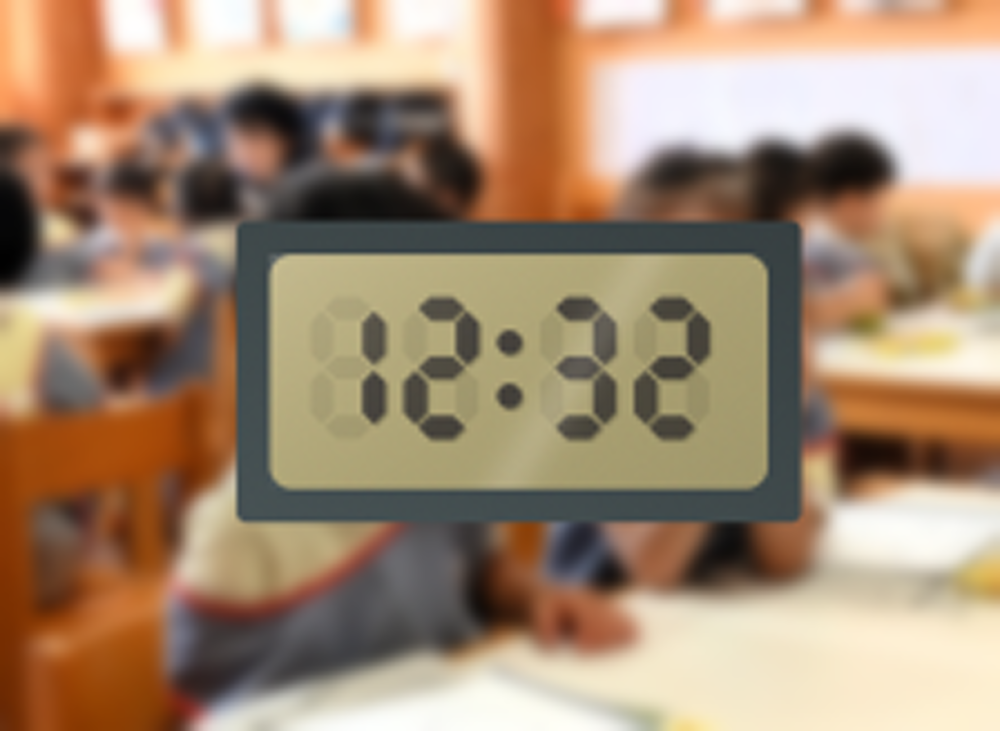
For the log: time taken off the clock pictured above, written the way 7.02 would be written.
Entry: 12.32
